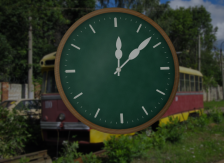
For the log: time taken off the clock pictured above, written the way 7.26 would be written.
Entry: 12.08
